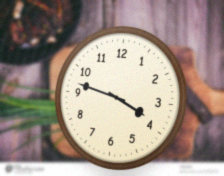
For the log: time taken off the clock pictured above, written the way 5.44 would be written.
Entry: 3.47
